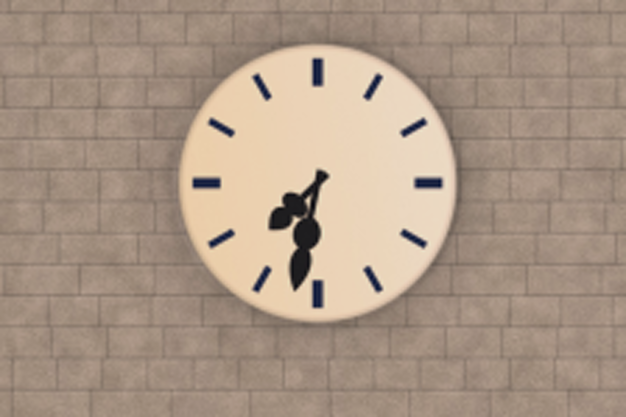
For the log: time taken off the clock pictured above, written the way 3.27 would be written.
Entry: 7.32
